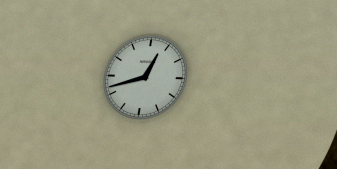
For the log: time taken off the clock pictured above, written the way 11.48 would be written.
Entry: 12.42
